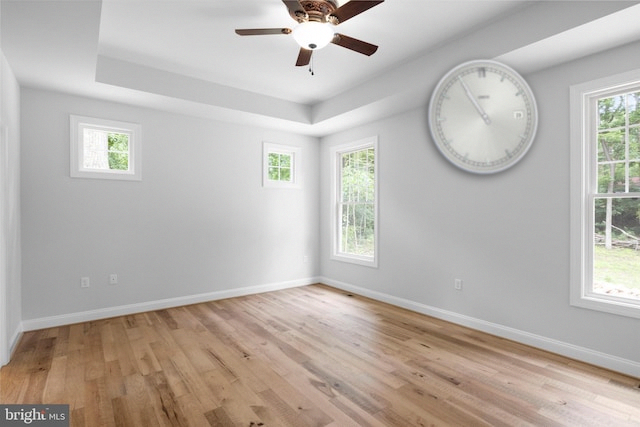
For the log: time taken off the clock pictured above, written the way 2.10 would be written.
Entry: 10.55
